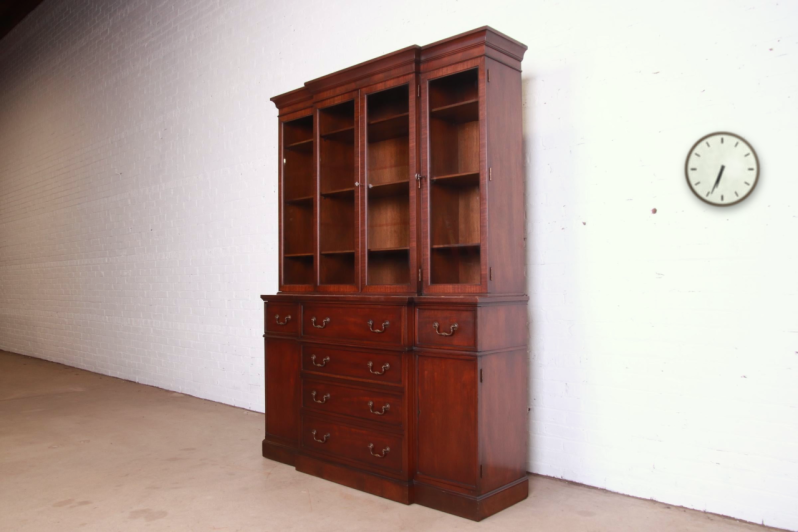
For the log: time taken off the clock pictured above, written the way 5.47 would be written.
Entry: 6.34
